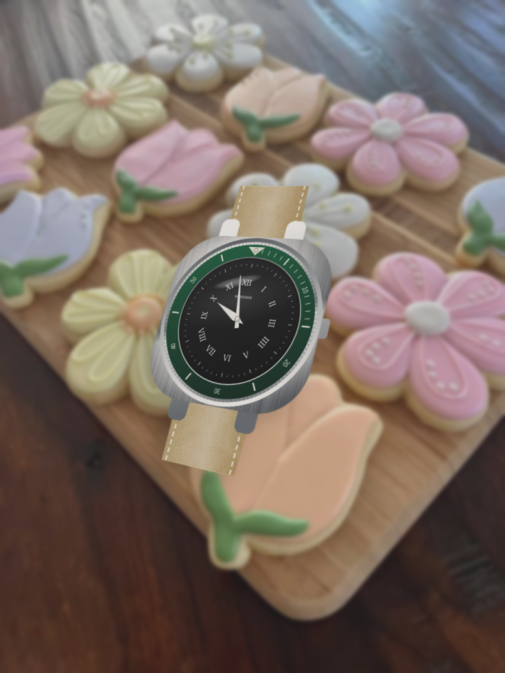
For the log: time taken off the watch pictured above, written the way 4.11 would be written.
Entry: 9.58
